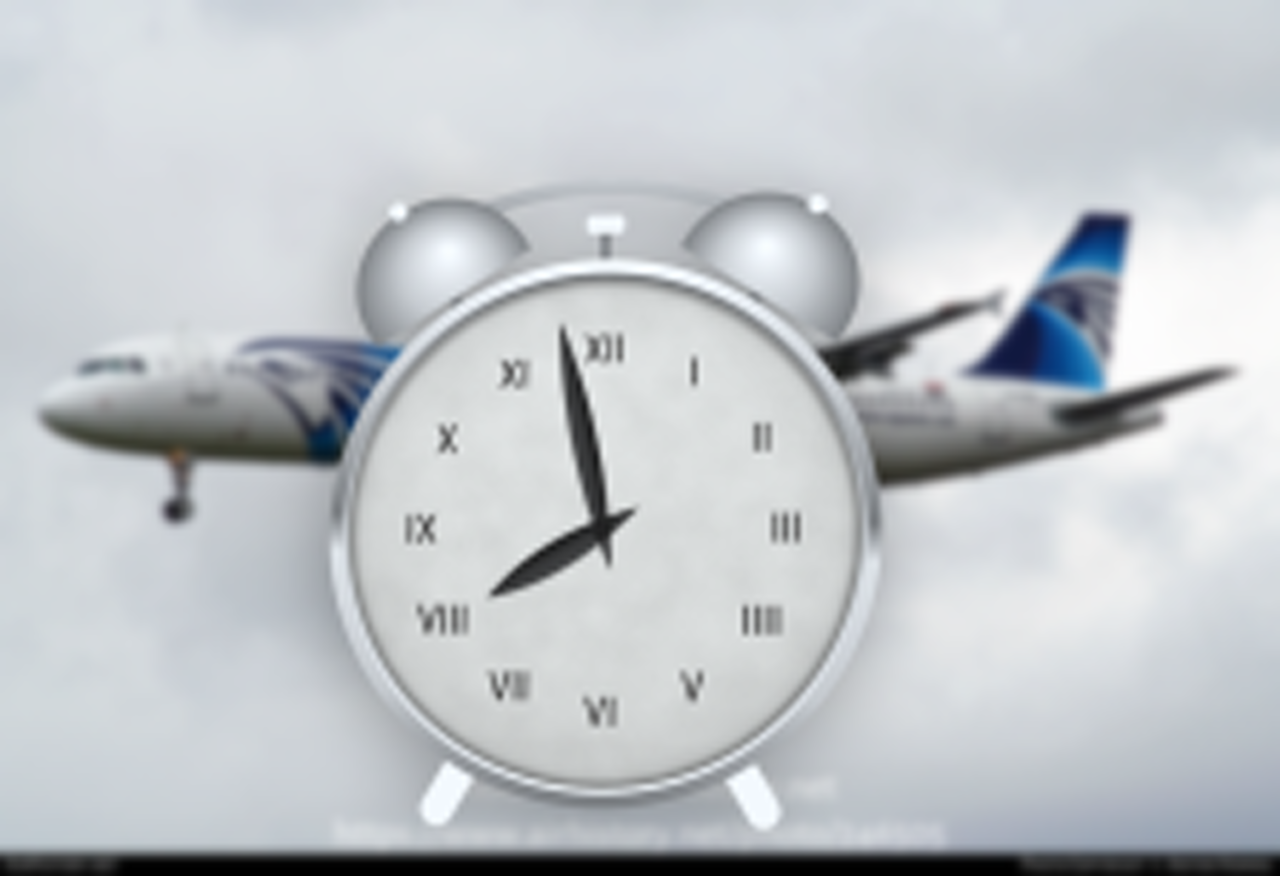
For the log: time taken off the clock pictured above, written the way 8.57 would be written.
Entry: 7.58
